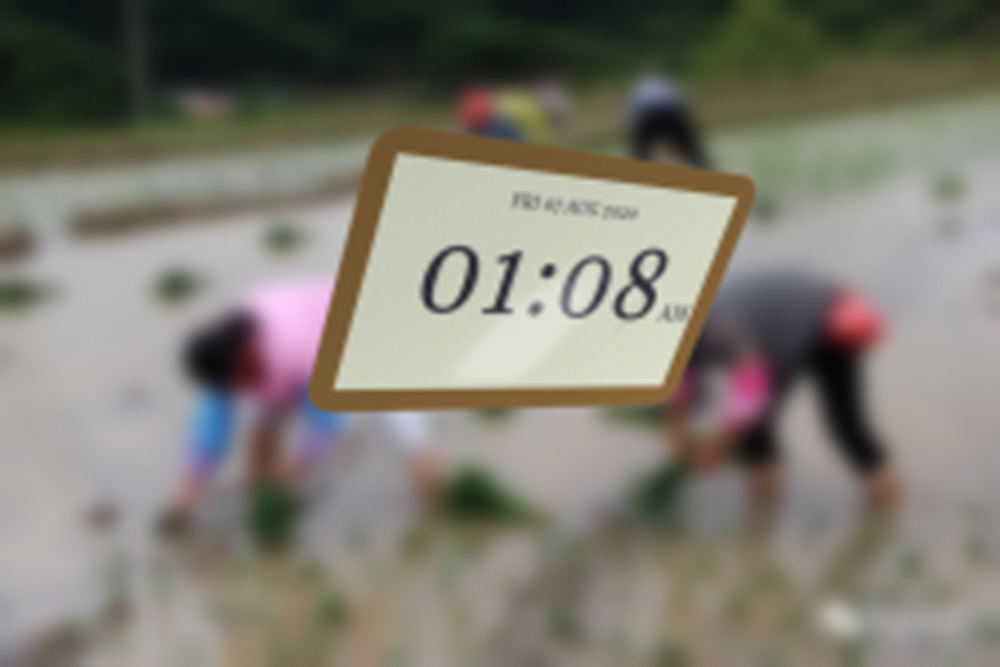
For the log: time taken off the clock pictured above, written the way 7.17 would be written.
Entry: 1.08
